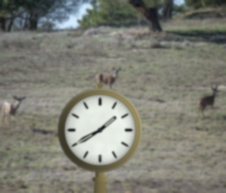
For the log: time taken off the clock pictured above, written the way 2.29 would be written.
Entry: 1.40
